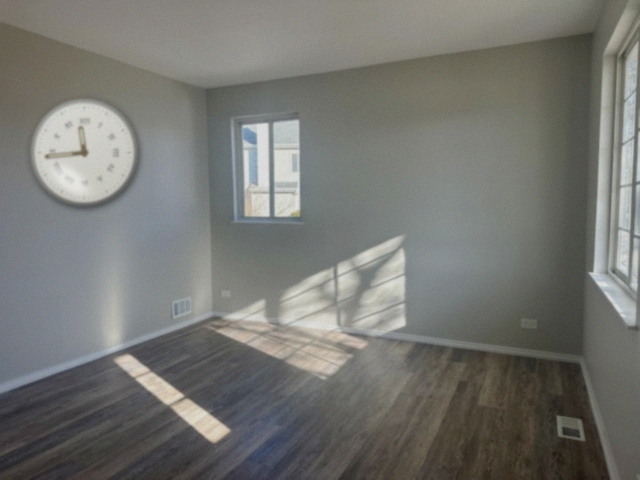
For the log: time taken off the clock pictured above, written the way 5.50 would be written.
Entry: 11.44
